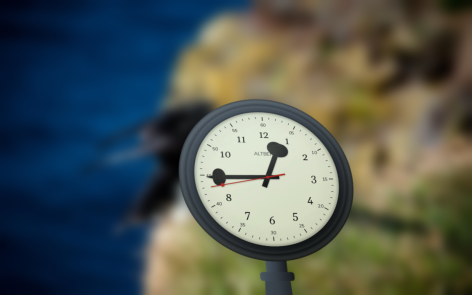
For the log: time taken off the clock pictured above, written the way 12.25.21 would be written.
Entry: 12.44.43
